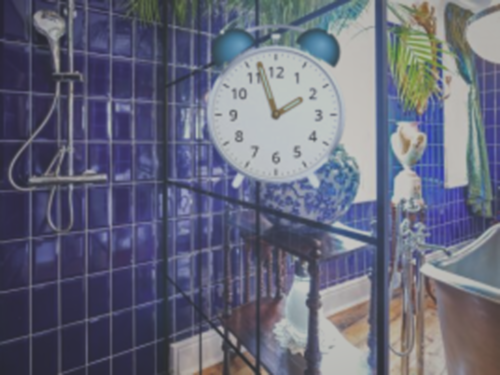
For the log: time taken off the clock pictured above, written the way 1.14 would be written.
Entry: 1.57
